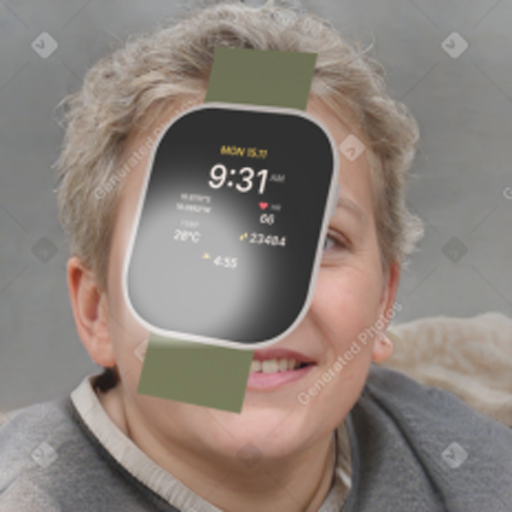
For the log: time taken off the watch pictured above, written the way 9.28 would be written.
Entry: 9.31
